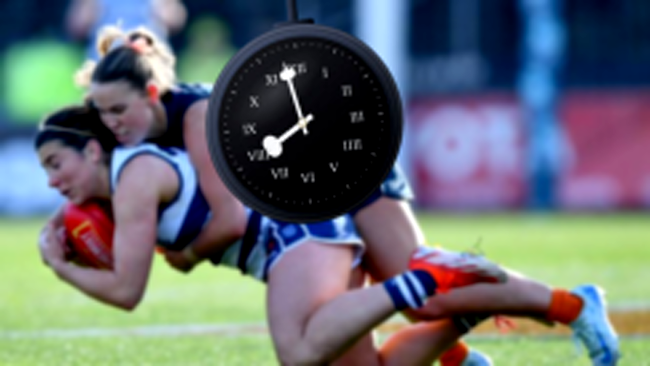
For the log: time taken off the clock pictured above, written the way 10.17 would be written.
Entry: 7.58
